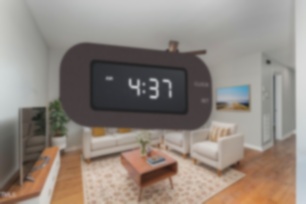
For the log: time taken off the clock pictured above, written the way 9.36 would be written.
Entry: 4.37
